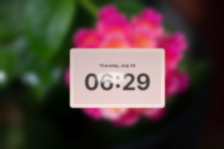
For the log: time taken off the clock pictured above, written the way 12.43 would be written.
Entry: 6.29
